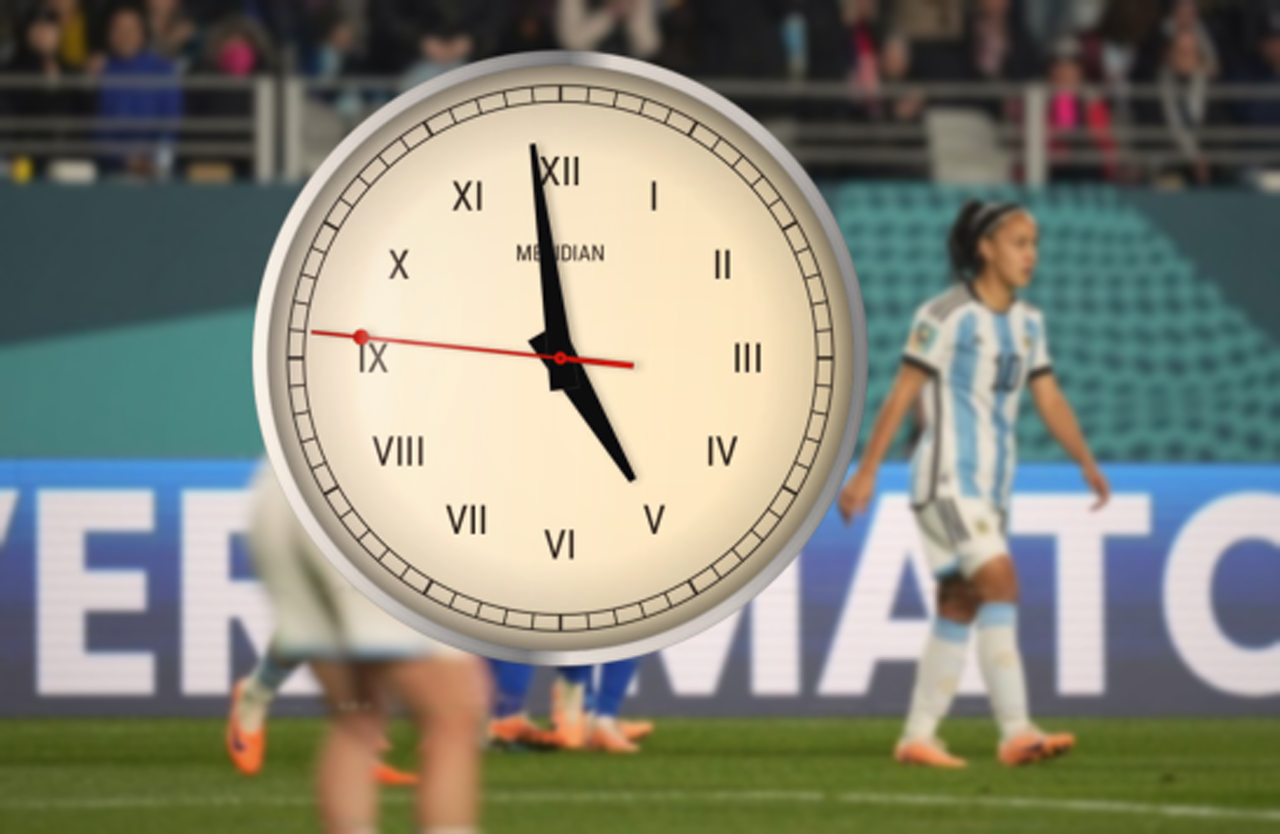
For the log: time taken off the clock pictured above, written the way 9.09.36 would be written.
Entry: 4.58.46
